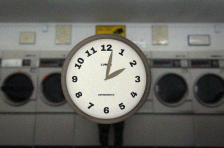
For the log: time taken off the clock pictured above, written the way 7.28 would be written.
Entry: 2.02
